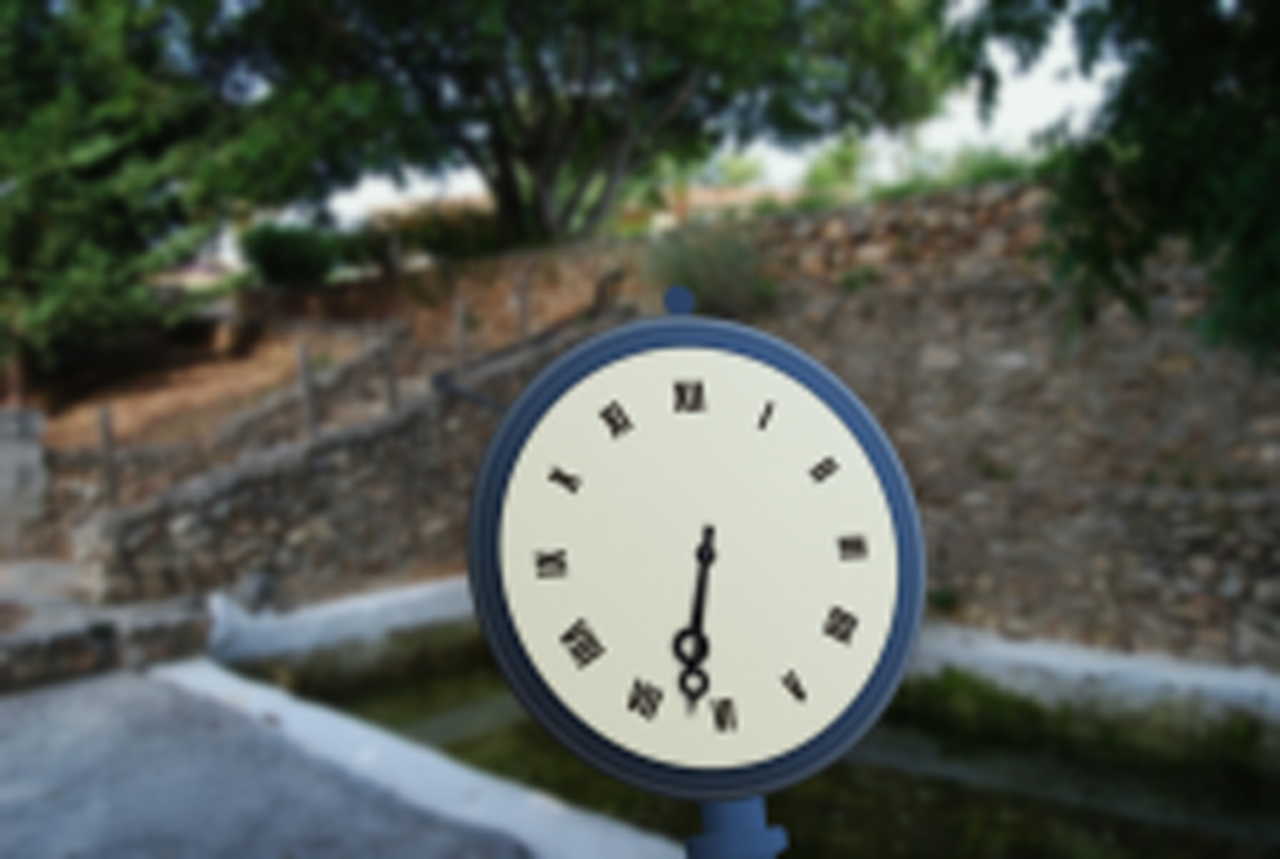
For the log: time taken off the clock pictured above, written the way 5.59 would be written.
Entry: 6.32
